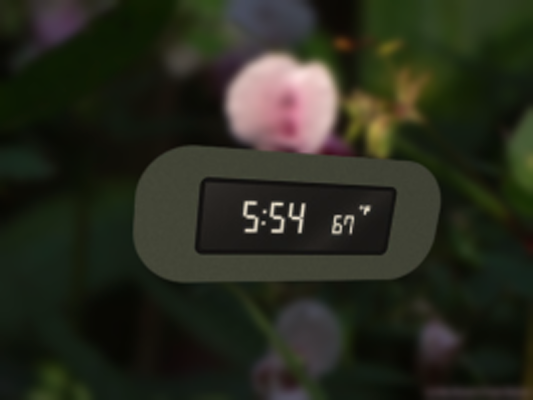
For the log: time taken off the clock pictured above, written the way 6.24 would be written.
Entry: 5.54
